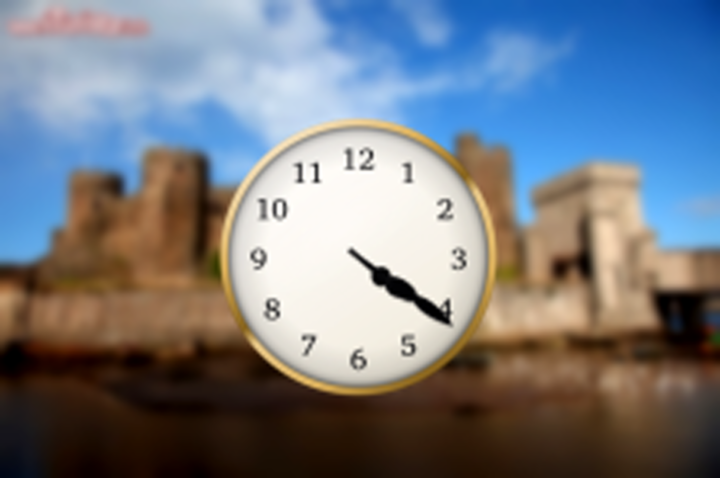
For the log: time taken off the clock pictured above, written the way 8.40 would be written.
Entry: 4.21
